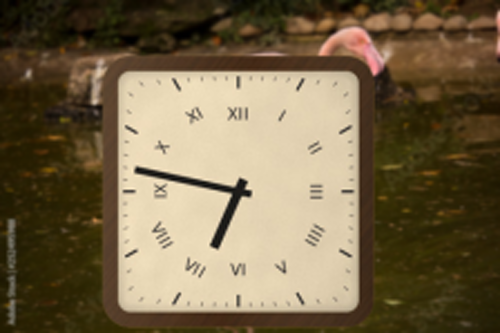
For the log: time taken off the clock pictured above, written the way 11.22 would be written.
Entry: 6.47
